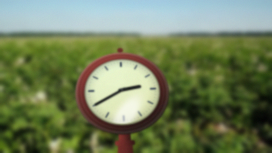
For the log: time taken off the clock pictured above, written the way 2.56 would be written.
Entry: 2.40
